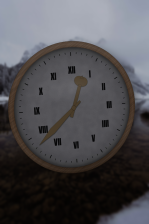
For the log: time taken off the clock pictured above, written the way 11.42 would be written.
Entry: 12.38
